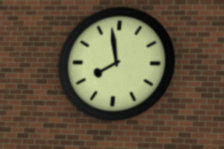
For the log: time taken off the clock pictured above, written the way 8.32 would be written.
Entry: 7.58
